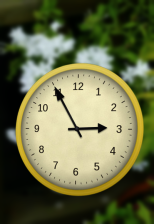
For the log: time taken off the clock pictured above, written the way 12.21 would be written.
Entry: 2.55
